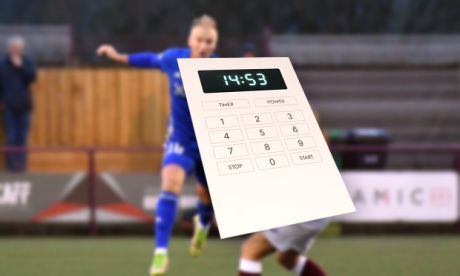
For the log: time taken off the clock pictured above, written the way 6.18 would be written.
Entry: 14.53
